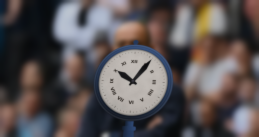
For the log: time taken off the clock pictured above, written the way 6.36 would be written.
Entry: 10.06
